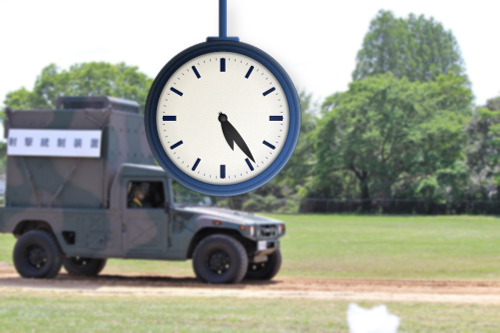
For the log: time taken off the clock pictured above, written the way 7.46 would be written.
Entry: 5.24
